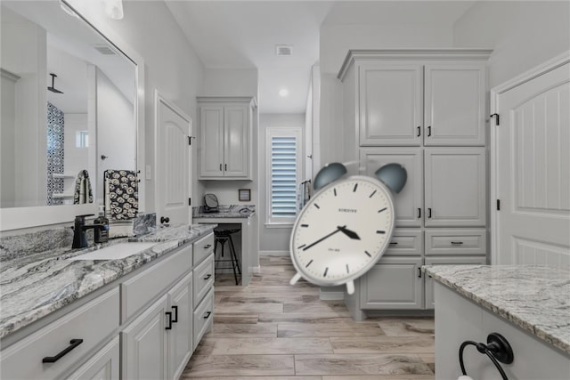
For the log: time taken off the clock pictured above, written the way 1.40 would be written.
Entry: 3.39
